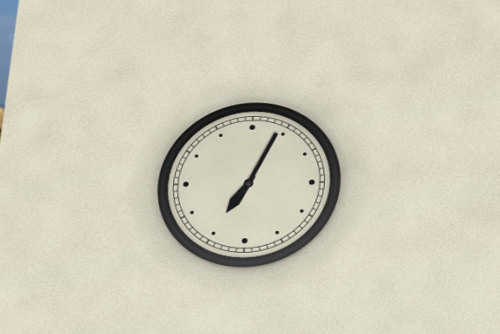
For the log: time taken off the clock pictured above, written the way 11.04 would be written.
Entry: 7.04
